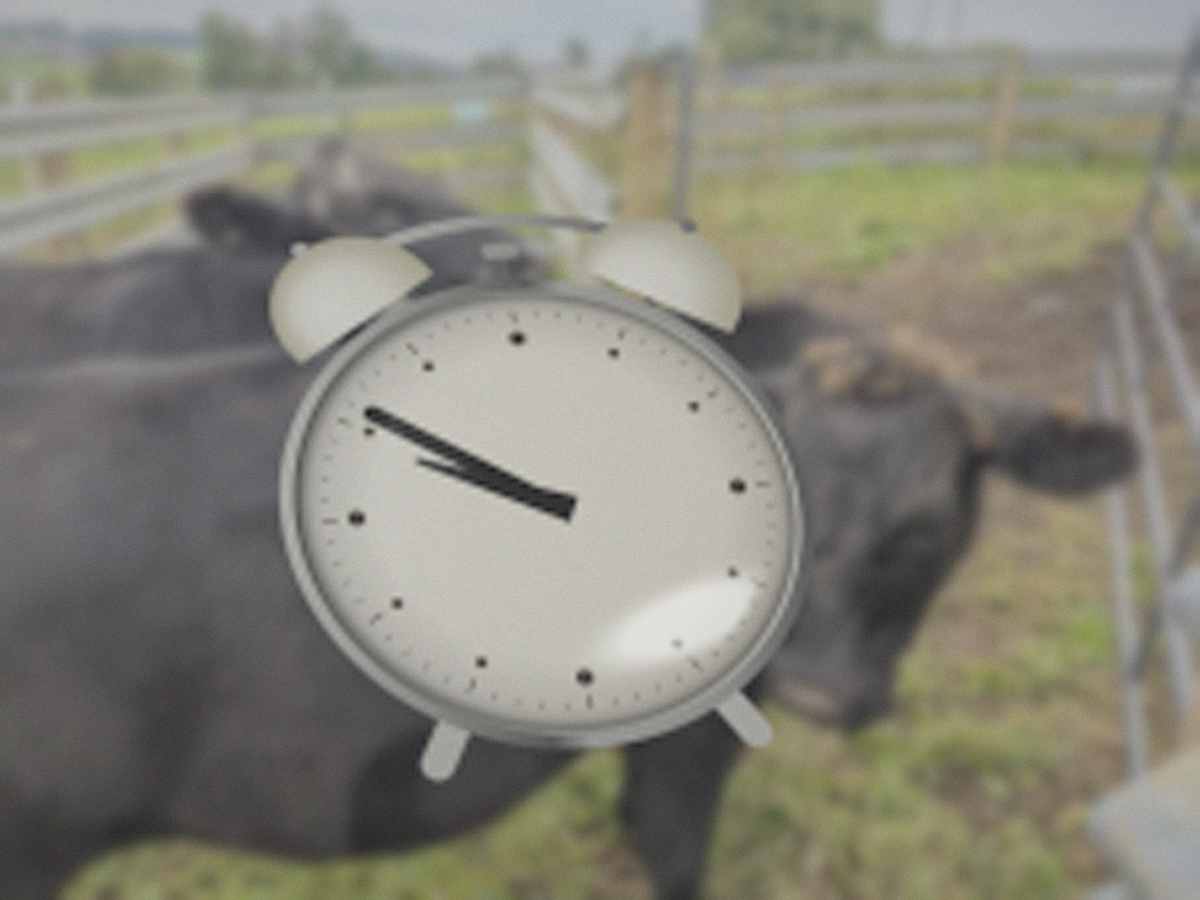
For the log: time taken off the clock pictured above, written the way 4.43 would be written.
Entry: 9.51
